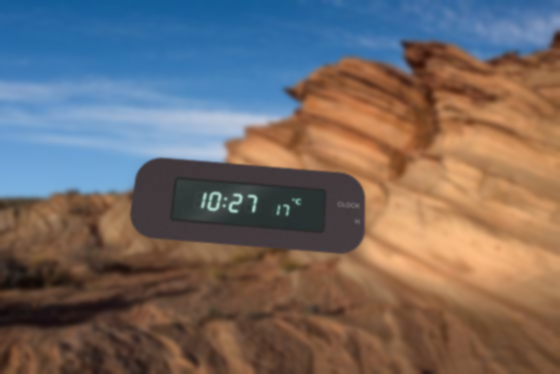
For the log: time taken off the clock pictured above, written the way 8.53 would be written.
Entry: 10.27
